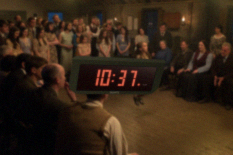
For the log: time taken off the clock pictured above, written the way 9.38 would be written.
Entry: 10.37
